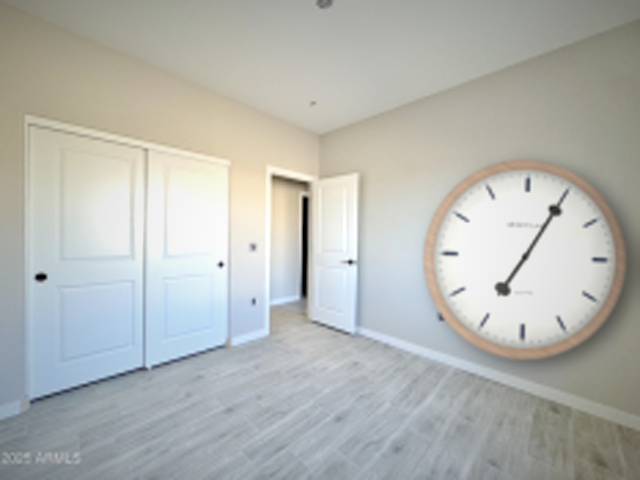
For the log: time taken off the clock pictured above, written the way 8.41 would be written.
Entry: 7.05
